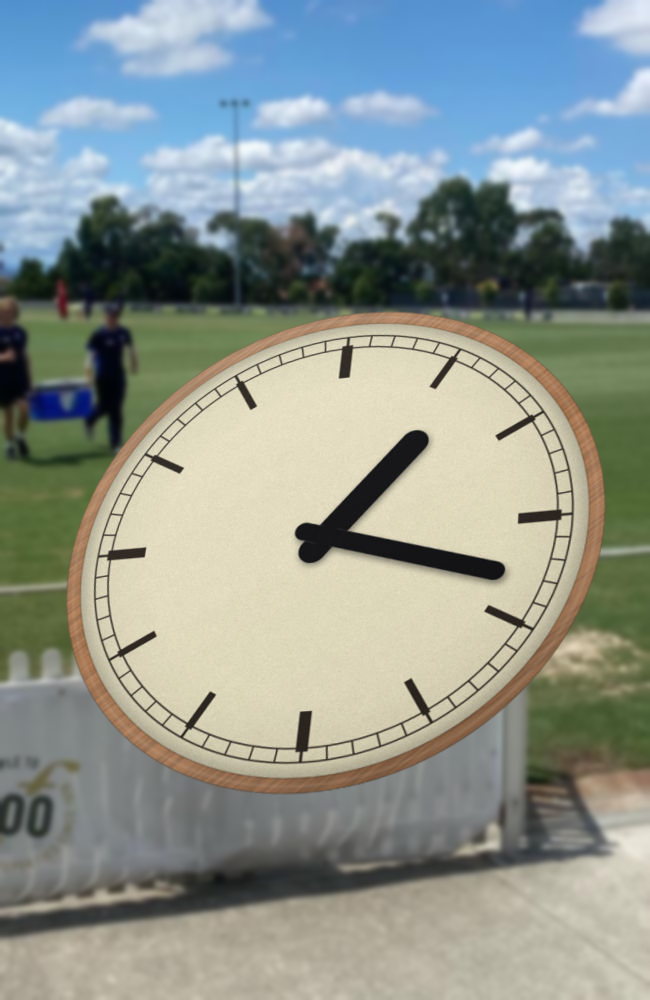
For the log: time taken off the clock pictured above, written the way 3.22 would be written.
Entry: 1.18
